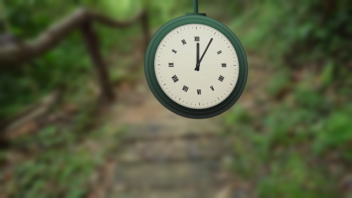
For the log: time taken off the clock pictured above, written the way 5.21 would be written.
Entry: 12.05
